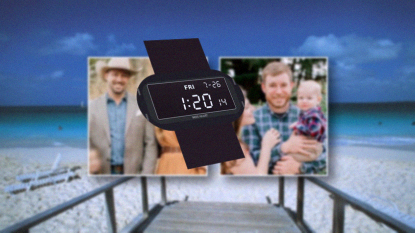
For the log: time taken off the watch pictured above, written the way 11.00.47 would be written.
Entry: 1.20.14
